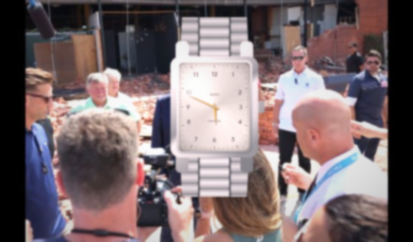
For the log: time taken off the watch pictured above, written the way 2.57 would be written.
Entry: 5.49
